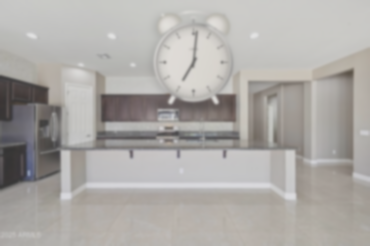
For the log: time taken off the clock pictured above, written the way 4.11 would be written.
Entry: 7.01
